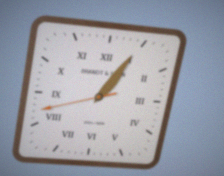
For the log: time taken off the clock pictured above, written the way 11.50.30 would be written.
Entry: 1.04.42
